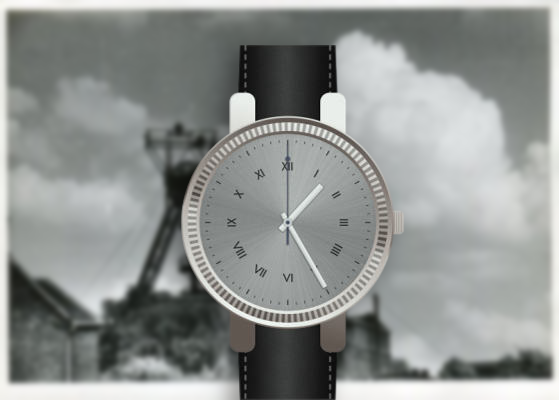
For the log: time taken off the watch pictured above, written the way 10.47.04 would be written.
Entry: 1.25.00
